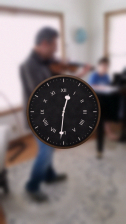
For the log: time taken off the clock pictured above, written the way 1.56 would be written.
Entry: 12.31
